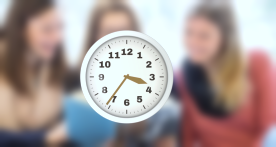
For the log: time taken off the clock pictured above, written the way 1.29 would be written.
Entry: 3.36
